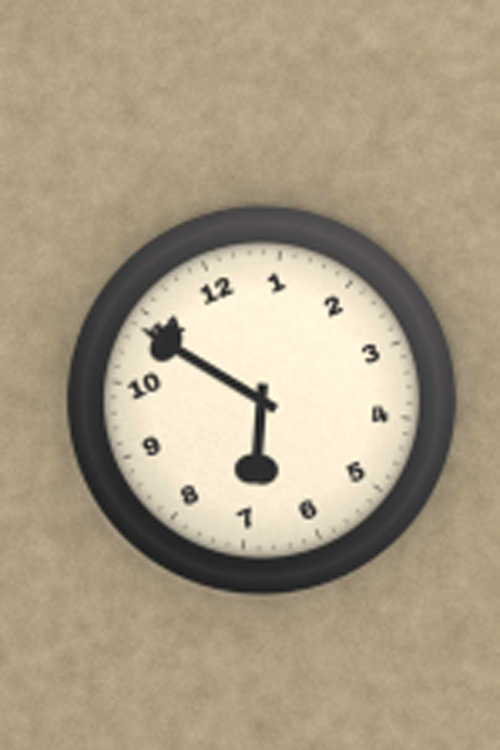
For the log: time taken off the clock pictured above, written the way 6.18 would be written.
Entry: 6.54
